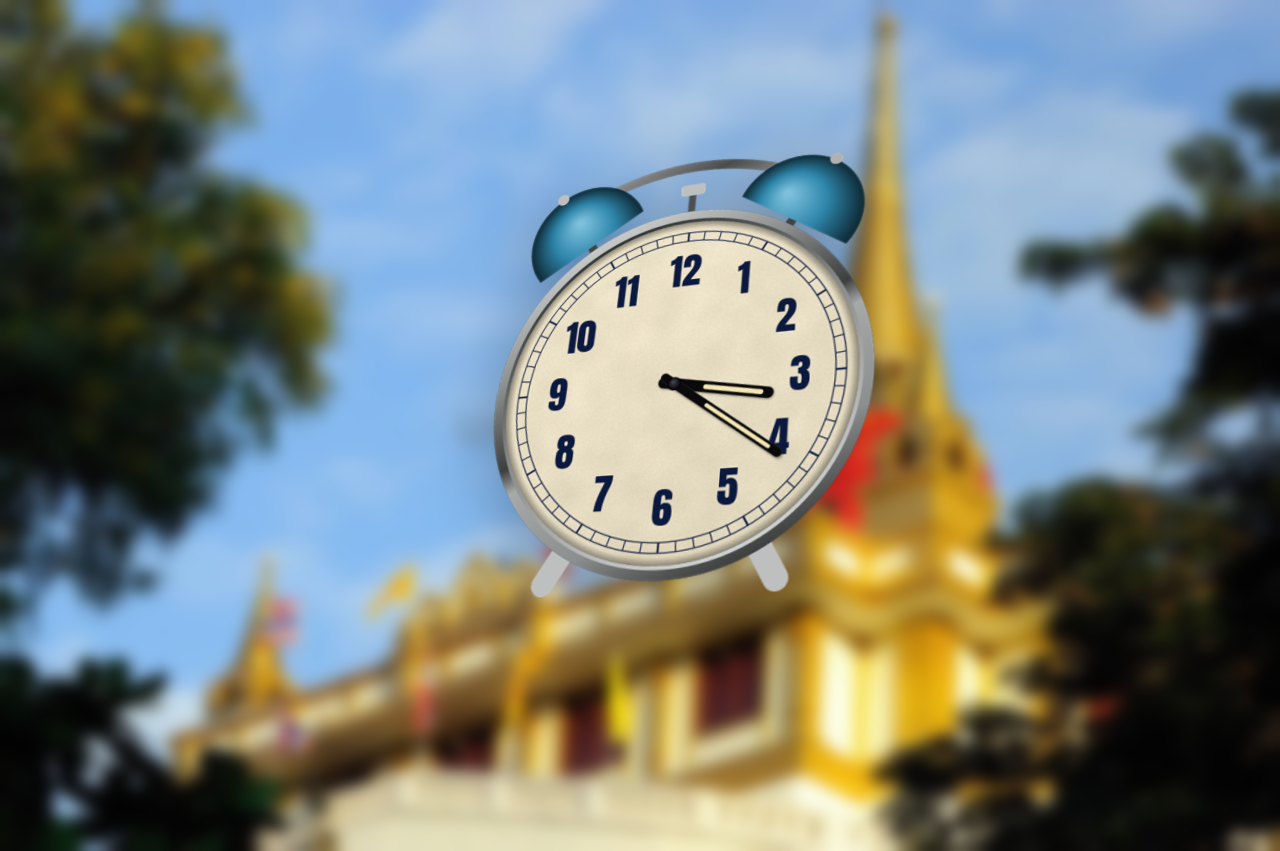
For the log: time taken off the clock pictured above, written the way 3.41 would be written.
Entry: 3.21
